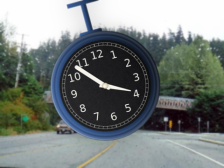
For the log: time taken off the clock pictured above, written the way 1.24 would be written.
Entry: 3.53
